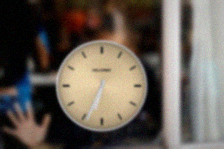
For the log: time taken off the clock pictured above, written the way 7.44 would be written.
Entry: 6.34
